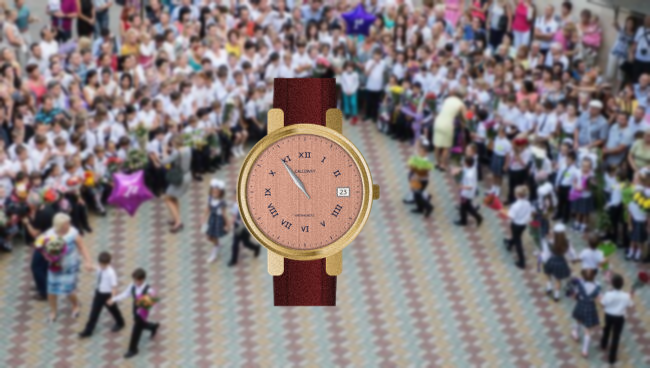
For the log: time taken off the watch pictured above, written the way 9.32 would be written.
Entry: 10.54
